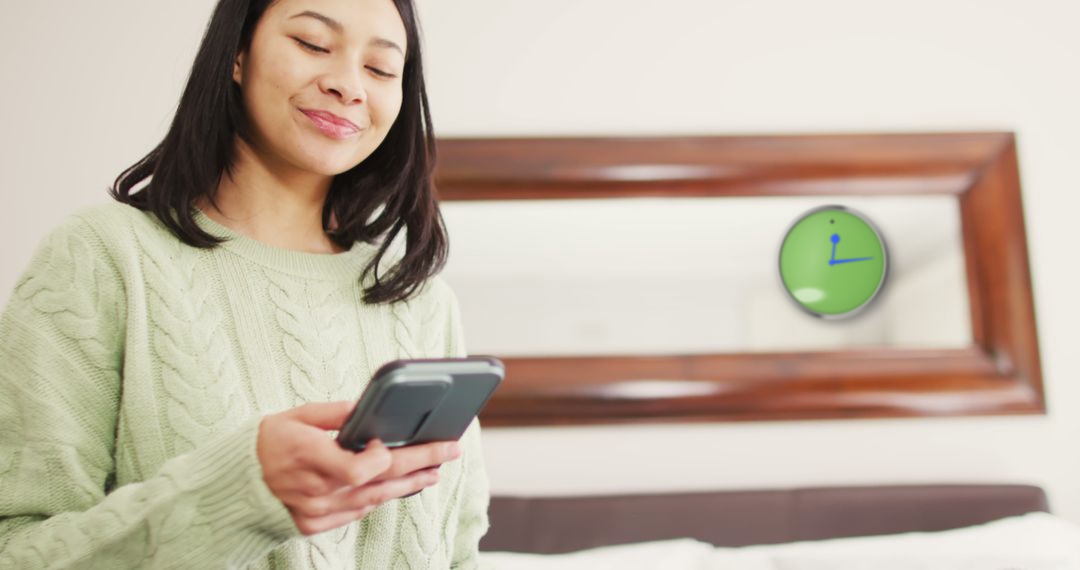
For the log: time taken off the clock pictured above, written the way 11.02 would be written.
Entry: 12.14
